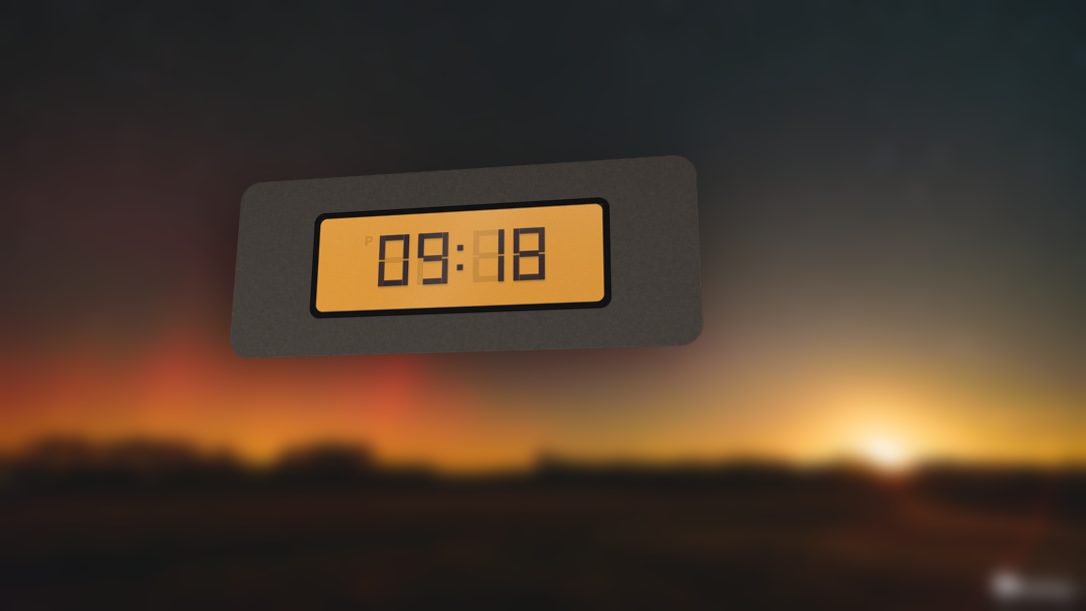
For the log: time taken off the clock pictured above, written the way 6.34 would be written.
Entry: 9.18
